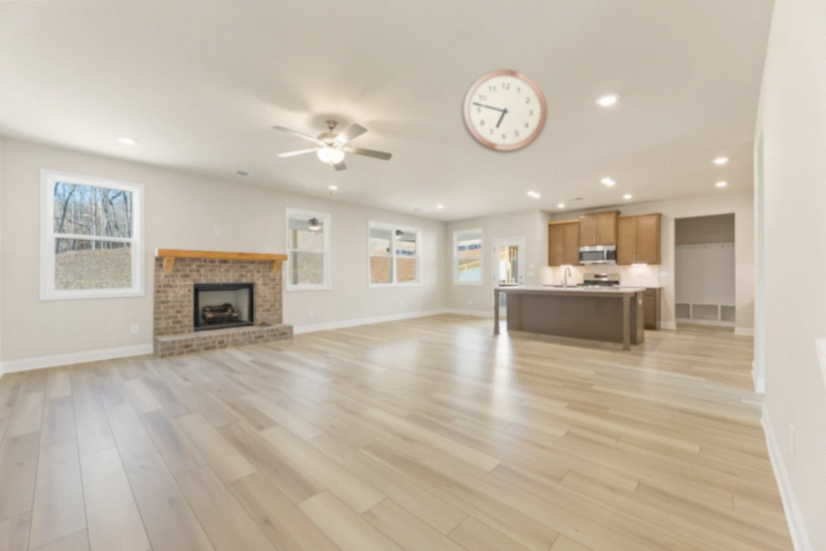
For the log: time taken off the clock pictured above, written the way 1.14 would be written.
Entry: 6.47
